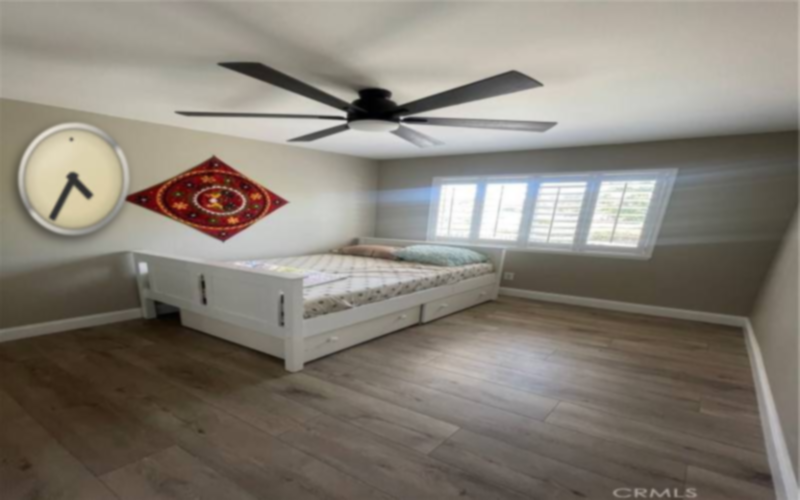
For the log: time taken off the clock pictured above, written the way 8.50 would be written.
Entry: 4.35
